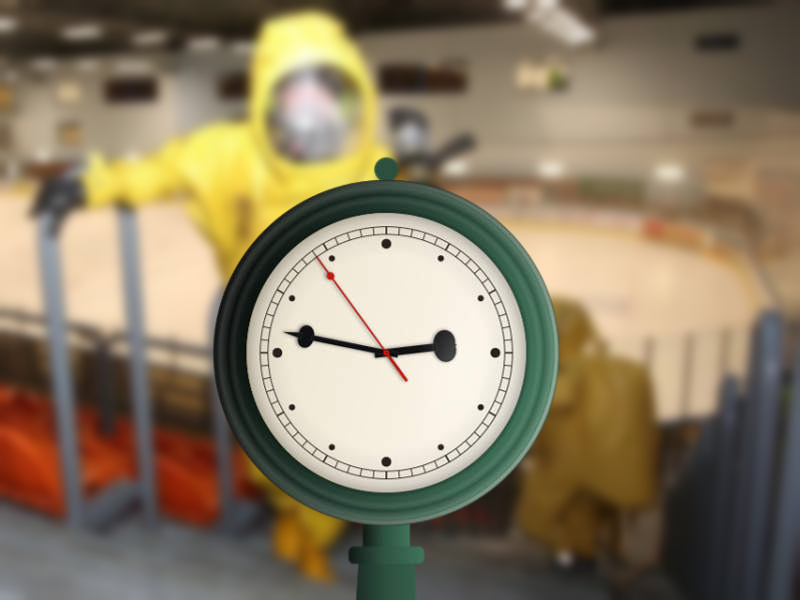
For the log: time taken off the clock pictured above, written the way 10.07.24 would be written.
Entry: 2.46.54
